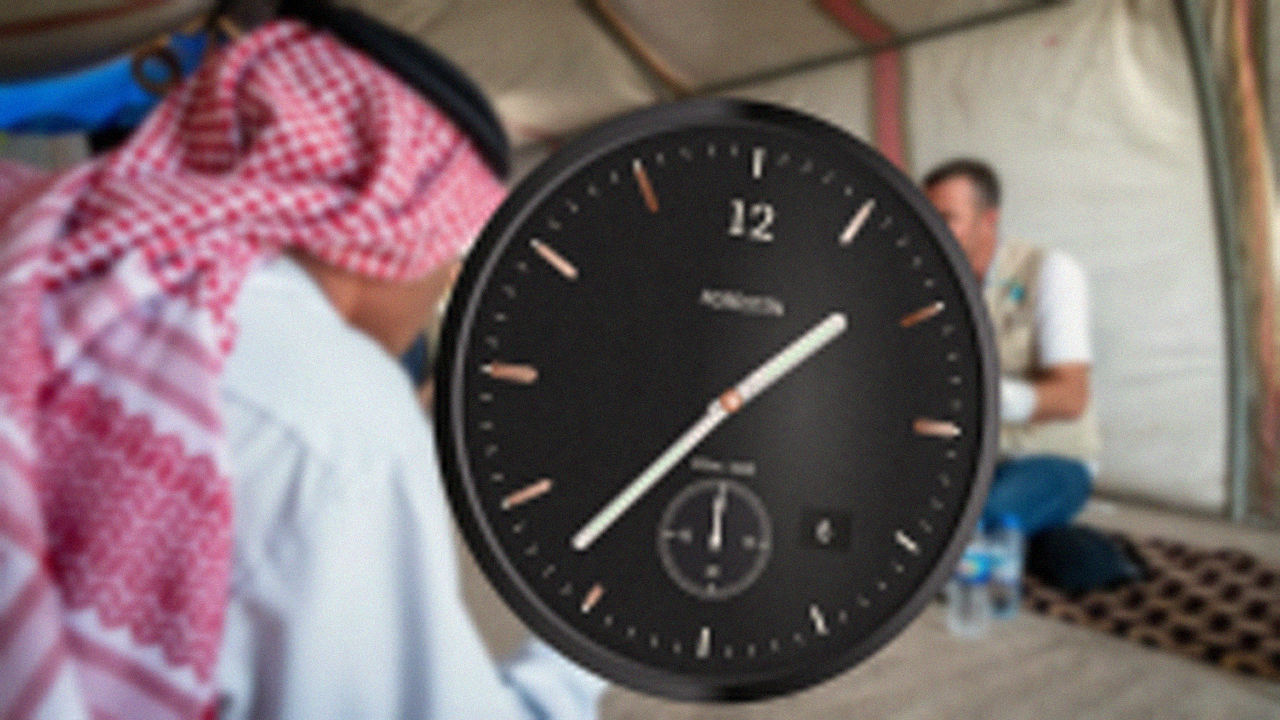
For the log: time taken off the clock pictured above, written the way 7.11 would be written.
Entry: 1.37
